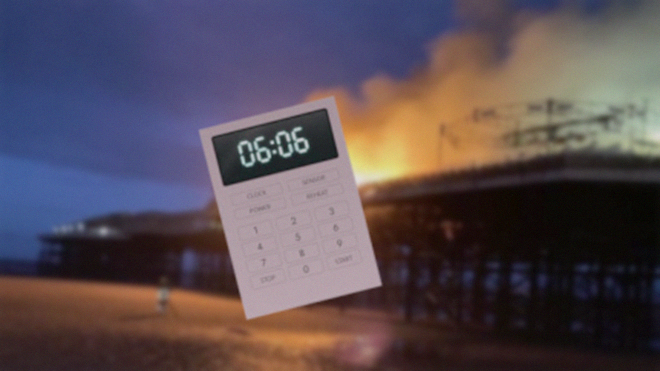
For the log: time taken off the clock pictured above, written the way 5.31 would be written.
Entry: 6.06
